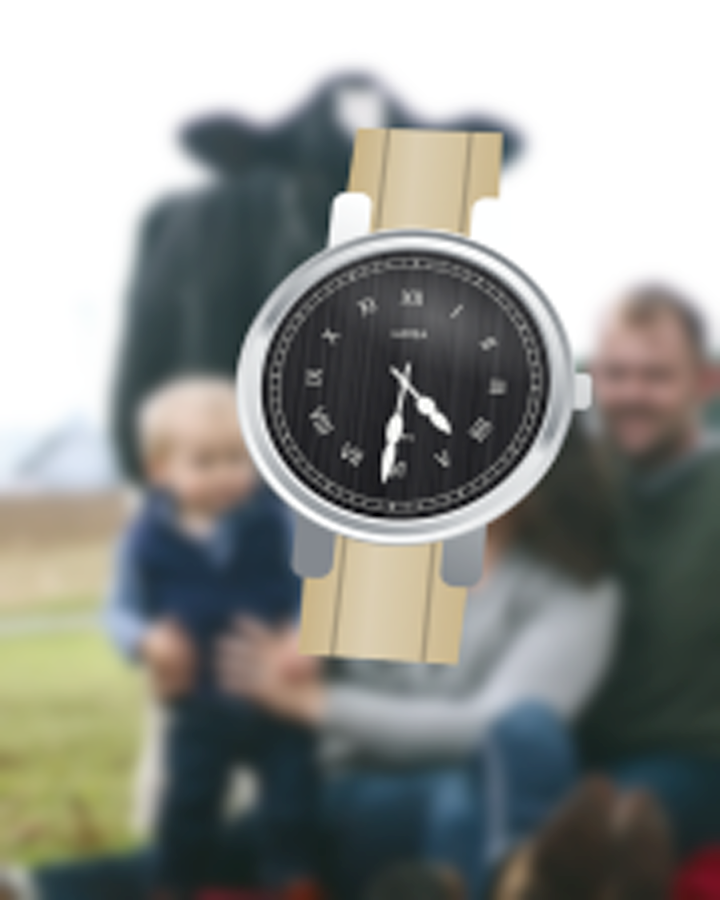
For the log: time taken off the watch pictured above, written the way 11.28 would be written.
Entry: 4.31
